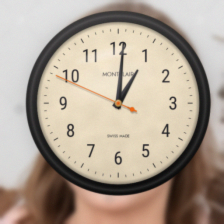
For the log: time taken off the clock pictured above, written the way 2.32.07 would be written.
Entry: 1.00.49
